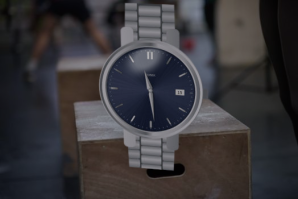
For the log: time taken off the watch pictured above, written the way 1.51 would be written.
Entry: 11.29
